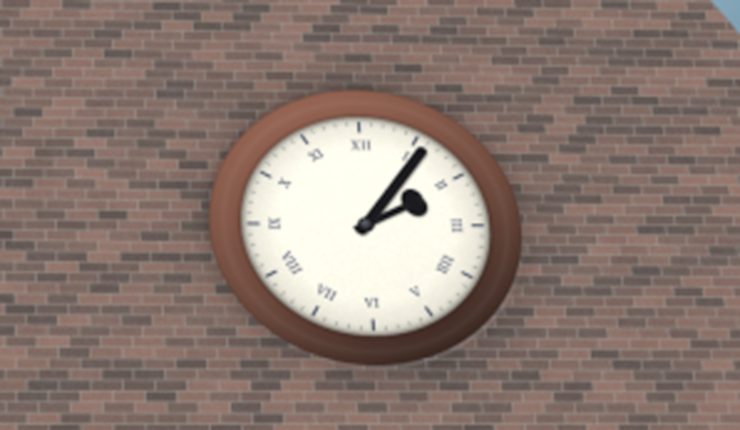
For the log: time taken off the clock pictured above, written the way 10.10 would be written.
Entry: 2.06
